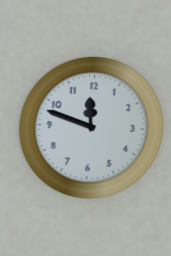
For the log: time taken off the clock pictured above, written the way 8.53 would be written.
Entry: 11.48
